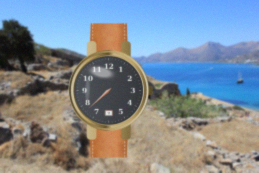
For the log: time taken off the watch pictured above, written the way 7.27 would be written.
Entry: 7.38
